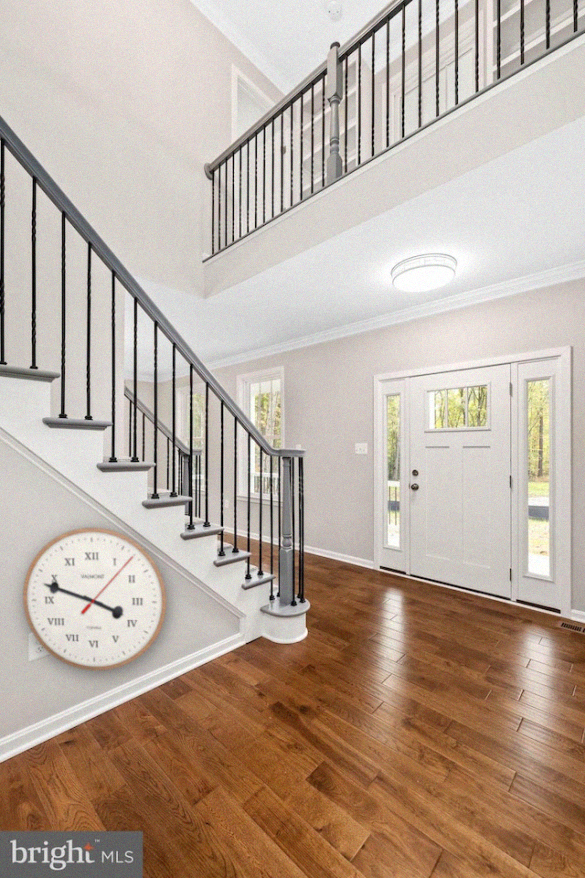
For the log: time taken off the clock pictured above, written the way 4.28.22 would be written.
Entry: 3.48.07
